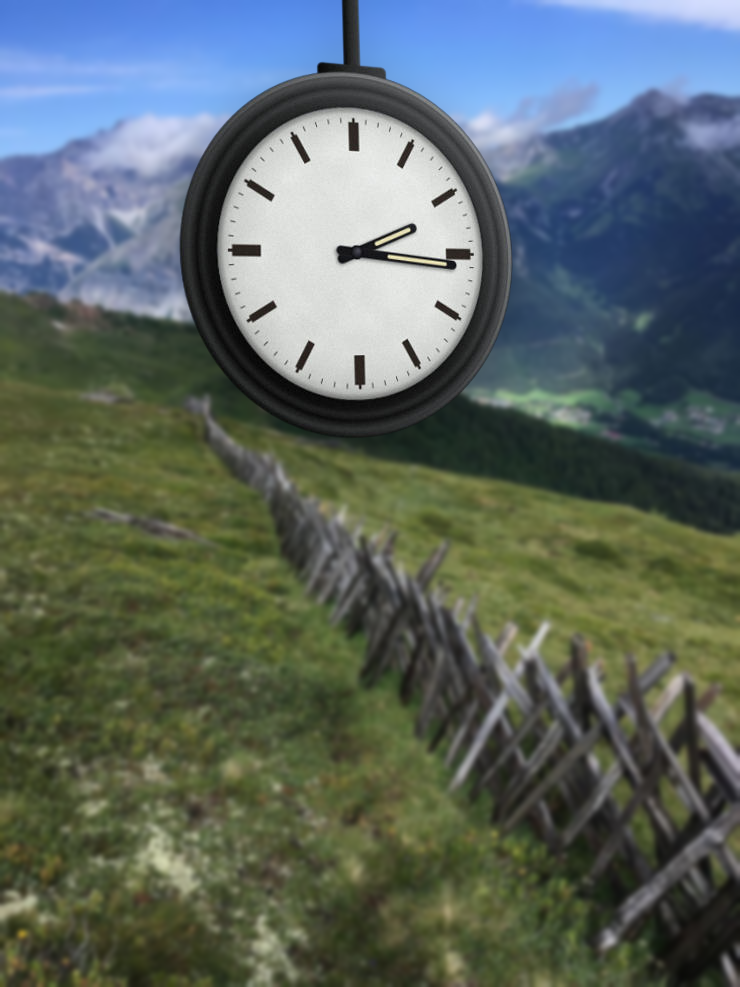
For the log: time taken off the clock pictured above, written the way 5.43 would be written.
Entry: 2.16
